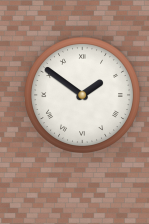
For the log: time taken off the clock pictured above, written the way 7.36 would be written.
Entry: 1.51
